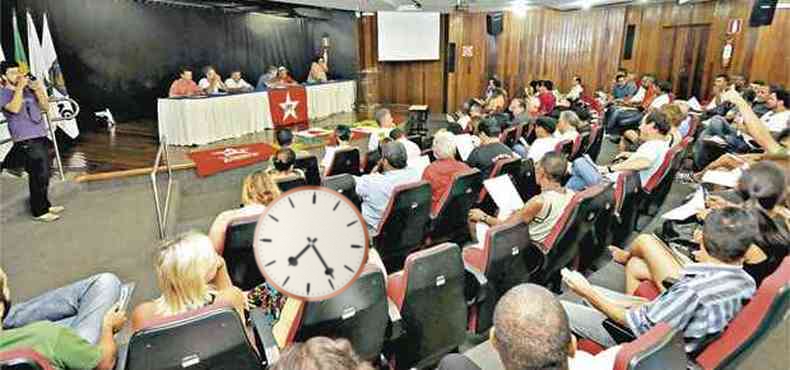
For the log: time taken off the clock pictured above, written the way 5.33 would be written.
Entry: 7.24
